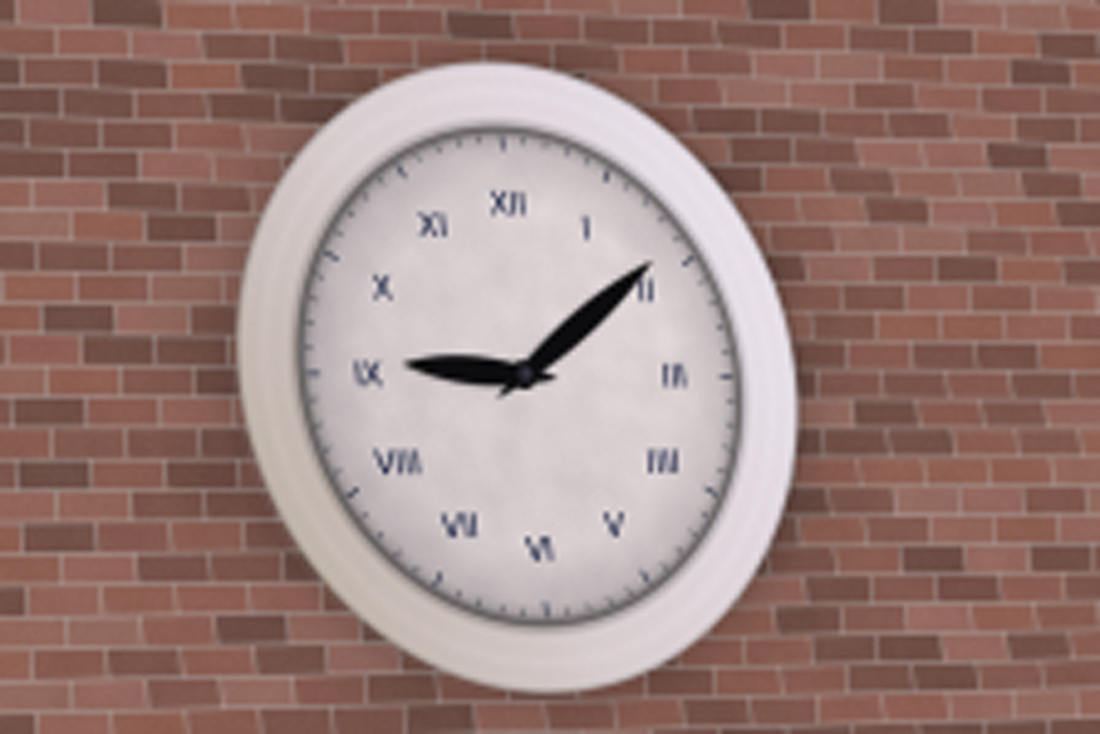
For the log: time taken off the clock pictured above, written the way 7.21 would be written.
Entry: 9.09
